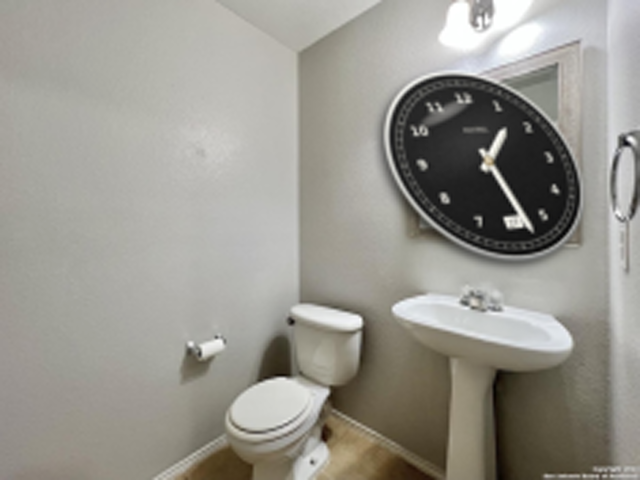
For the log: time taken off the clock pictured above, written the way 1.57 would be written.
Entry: 1.28
